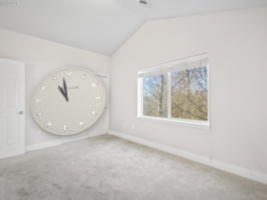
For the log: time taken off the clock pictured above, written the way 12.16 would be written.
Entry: 10.58
